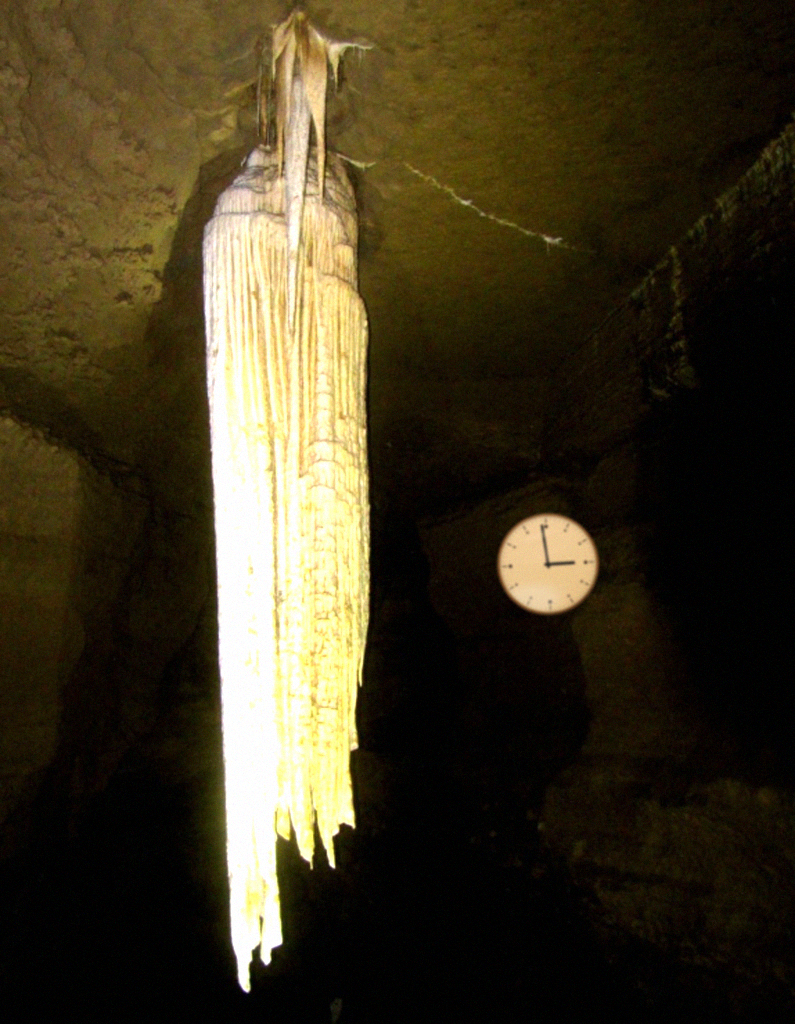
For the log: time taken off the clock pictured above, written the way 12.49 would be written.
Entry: 2.59
